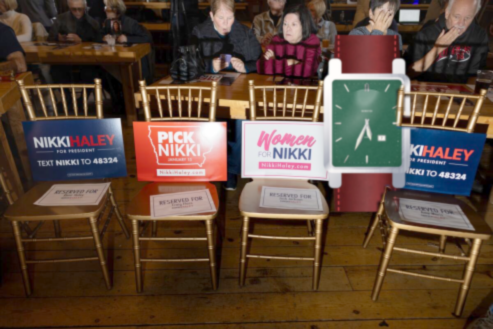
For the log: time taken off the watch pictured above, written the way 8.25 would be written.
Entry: 5.34
